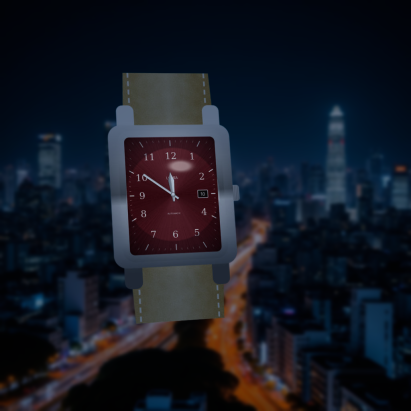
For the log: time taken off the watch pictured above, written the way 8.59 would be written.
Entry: 11.51
